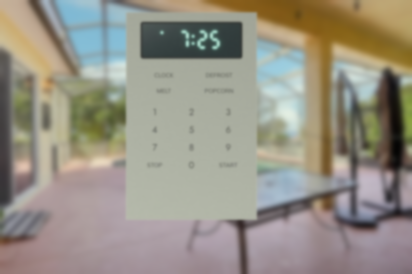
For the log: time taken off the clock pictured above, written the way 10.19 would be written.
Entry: 7.25
